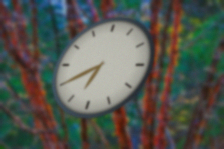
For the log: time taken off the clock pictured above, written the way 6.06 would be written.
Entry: 6.40
